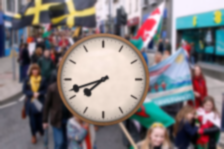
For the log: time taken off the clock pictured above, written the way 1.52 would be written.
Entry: 7.42
